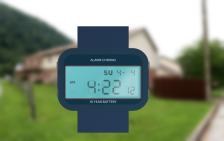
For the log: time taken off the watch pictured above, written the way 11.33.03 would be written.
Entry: 4.22.12
